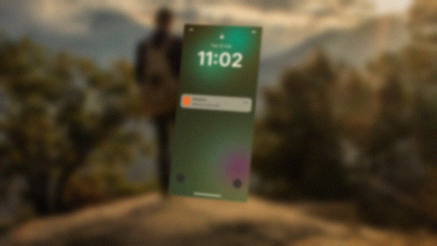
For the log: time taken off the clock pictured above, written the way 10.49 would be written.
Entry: 11.02
